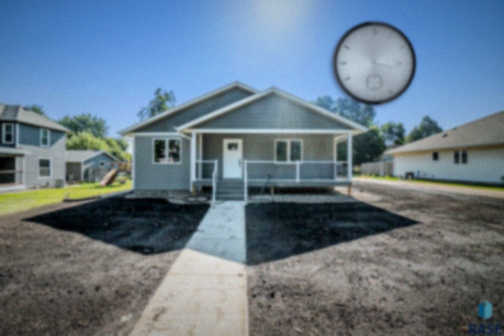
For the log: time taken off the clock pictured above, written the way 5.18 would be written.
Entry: 3.32
